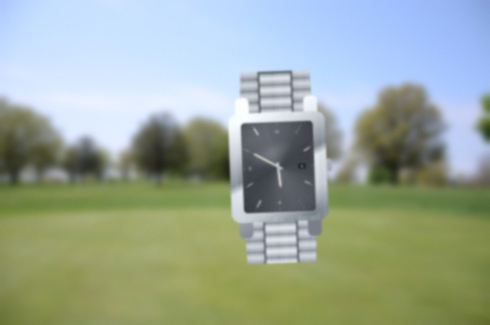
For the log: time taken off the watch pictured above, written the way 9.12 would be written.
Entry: 5.50
